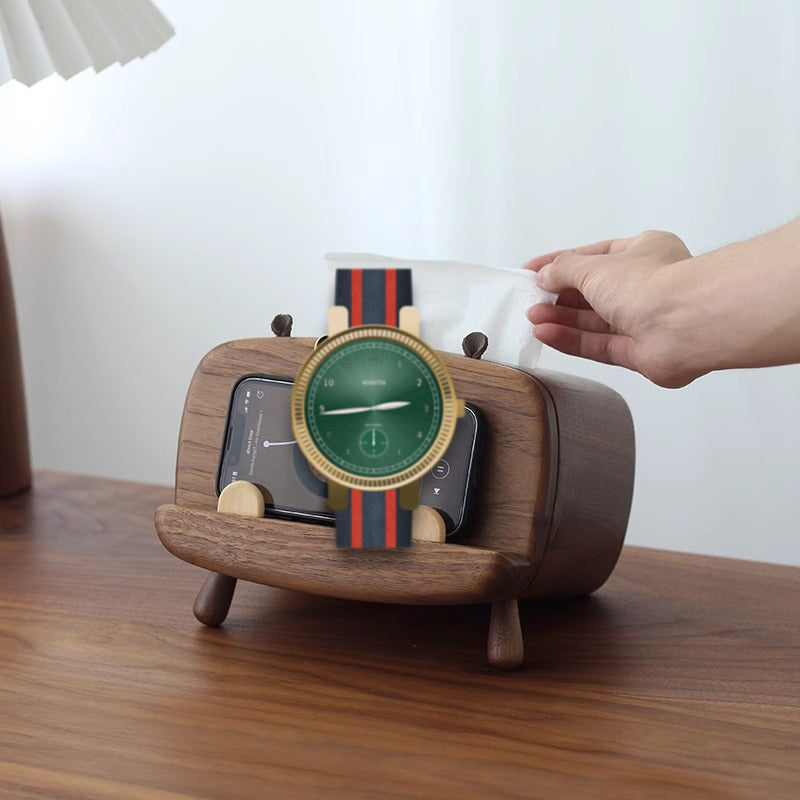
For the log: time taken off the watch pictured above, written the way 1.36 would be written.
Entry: 2.44
